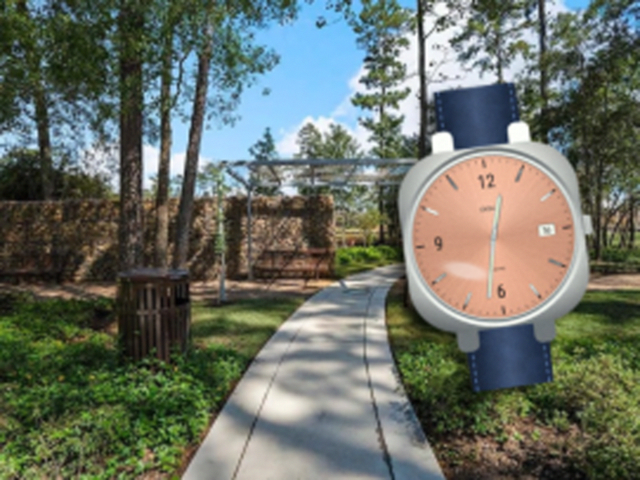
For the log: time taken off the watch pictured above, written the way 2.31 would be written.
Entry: 12.32
